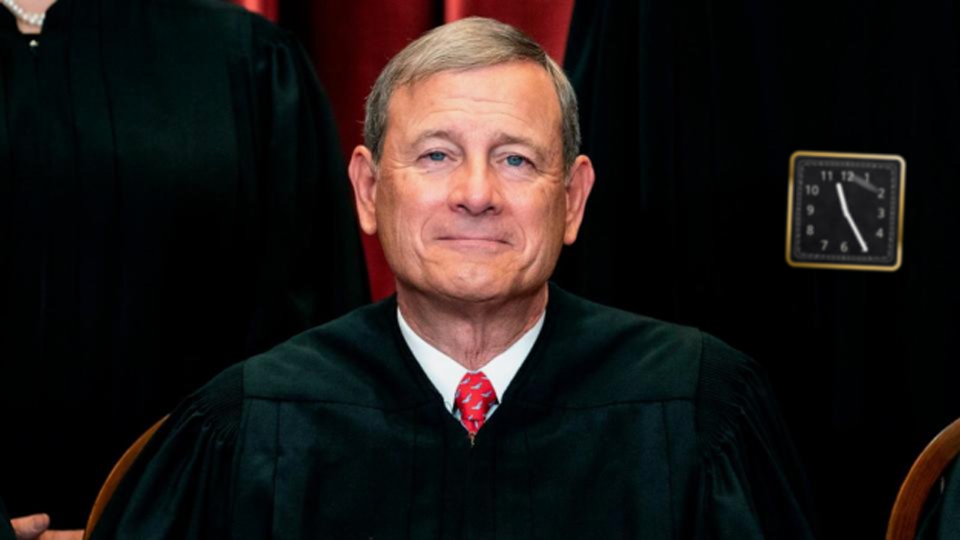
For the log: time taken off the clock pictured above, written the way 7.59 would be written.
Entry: 11.25
